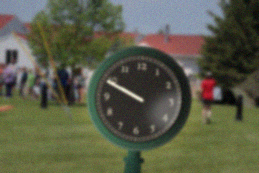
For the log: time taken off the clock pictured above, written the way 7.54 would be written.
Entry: 9.49
